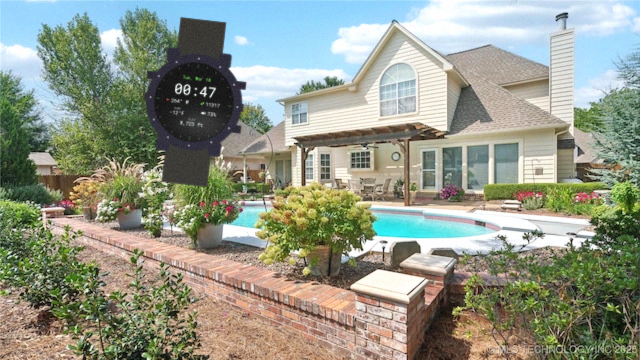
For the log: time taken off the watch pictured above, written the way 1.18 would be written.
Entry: 0.47
